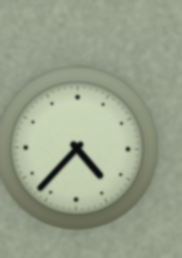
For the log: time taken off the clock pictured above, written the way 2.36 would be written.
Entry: 4.37
